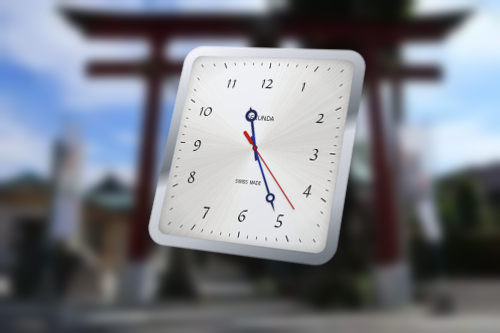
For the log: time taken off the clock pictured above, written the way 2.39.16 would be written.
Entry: 11.25.23
